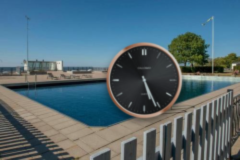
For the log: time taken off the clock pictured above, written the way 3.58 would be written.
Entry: 5.26
